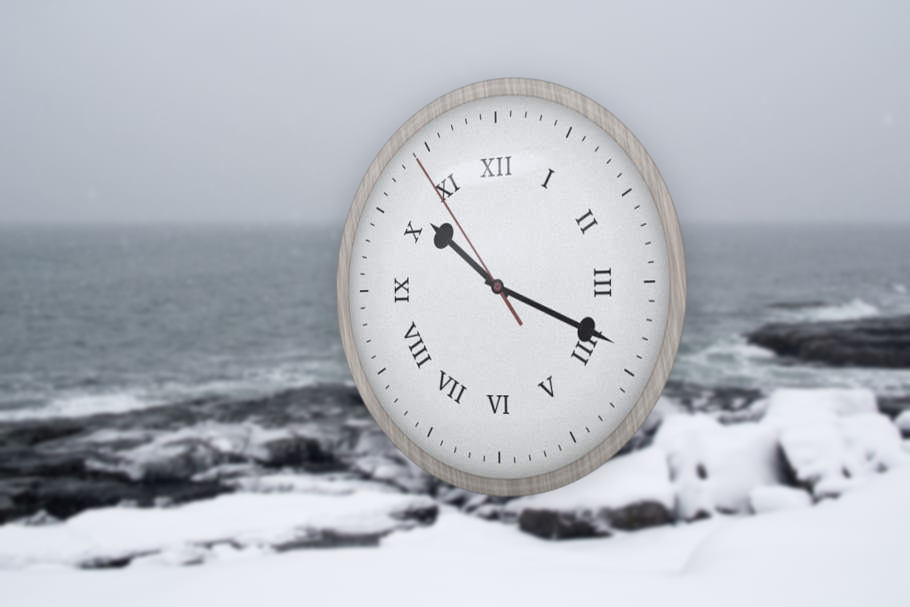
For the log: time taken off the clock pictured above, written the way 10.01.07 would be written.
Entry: 10.18.54
